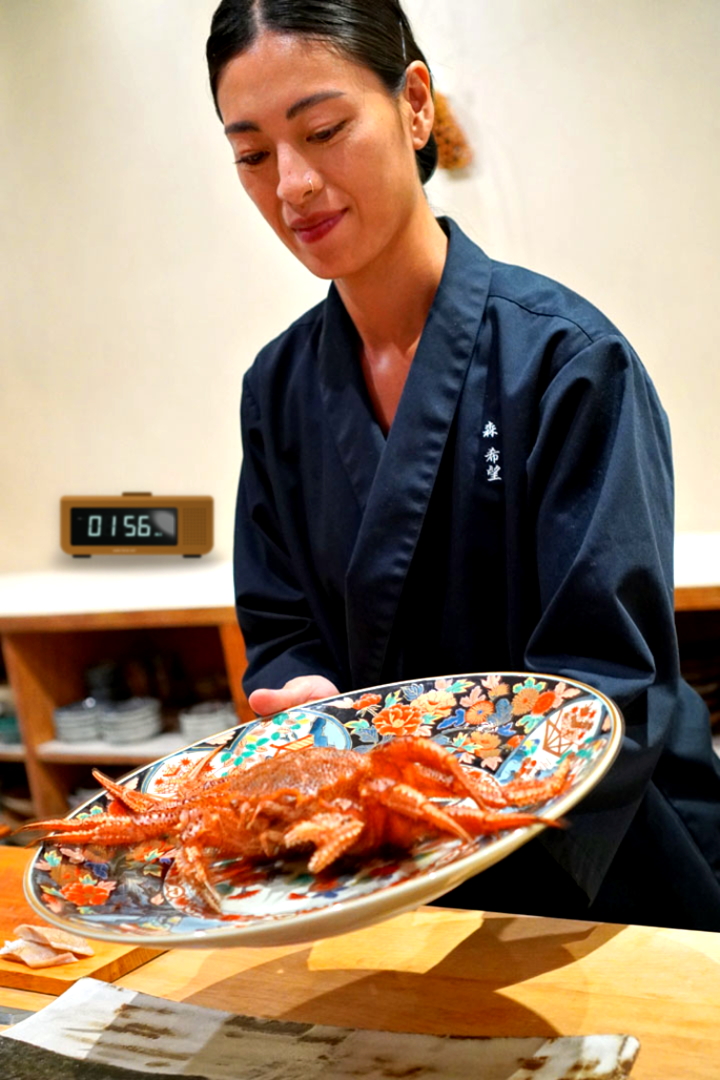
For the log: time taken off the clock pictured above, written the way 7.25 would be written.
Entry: 1.56
